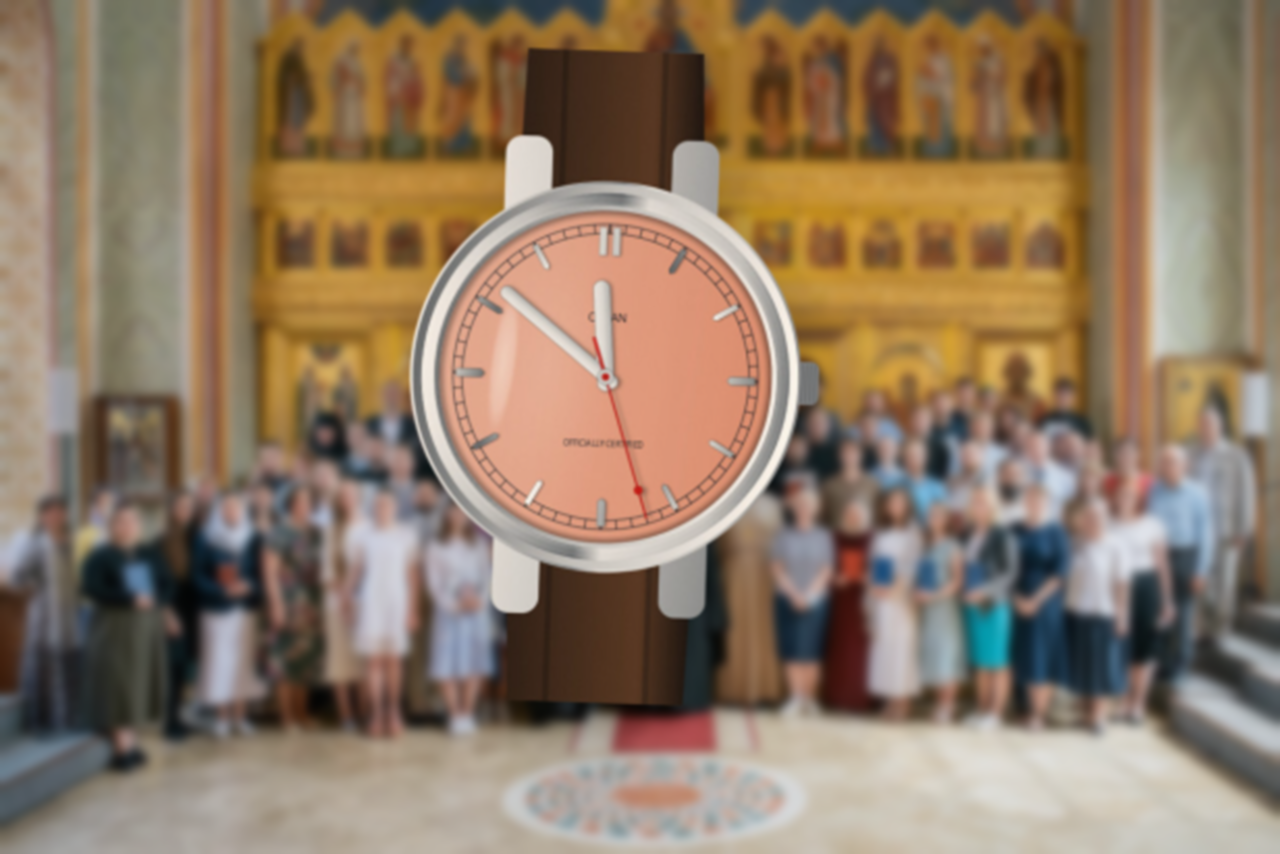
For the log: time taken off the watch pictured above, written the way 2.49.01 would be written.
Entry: 11.51.27
